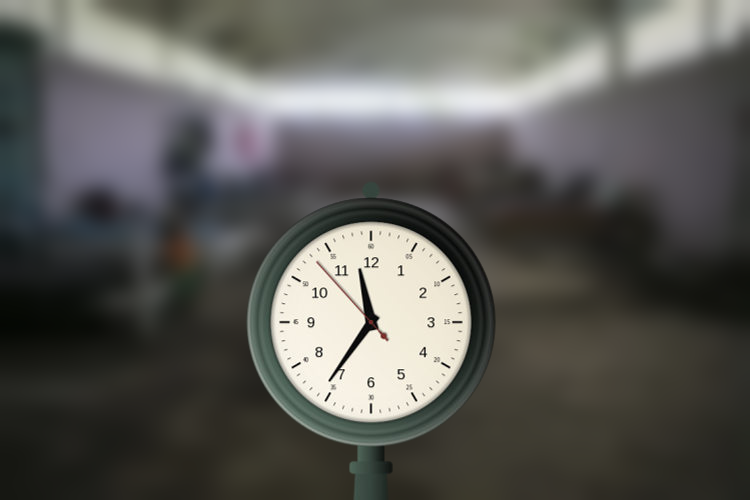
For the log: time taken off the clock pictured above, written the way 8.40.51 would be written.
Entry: 11.35.53
